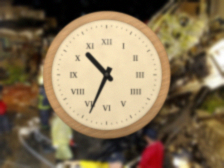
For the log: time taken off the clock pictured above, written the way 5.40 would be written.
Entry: 10.34
